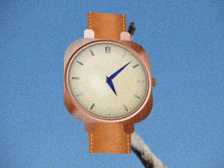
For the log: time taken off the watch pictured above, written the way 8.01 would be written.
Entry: 5.08
